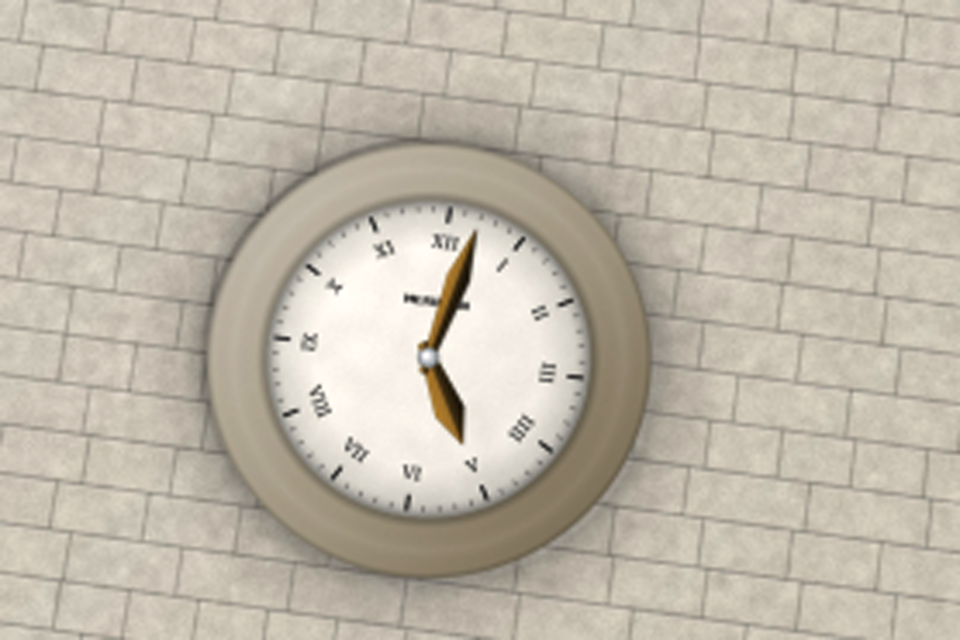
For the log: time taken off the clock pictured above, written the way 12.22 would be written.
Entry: 5.02
